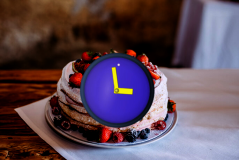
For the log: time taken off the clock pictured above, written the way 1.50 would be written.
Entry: 2.58
